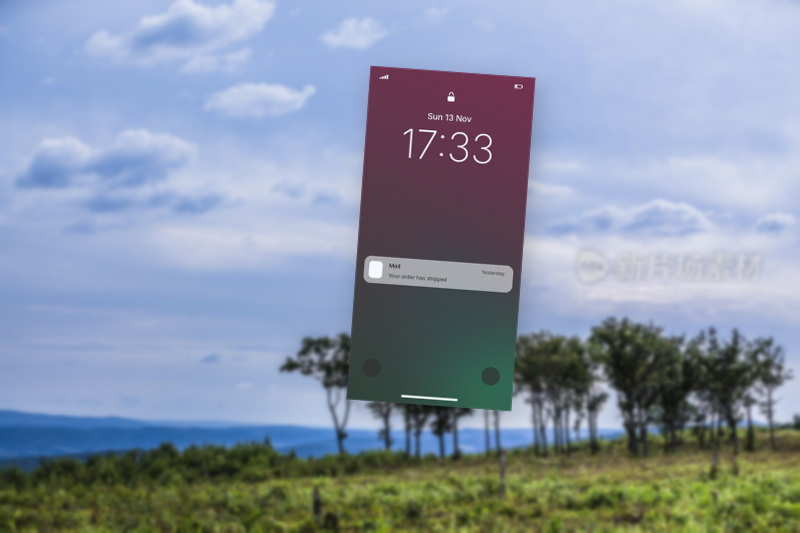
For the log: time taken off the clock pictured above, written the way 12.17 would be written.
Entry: 17.33
